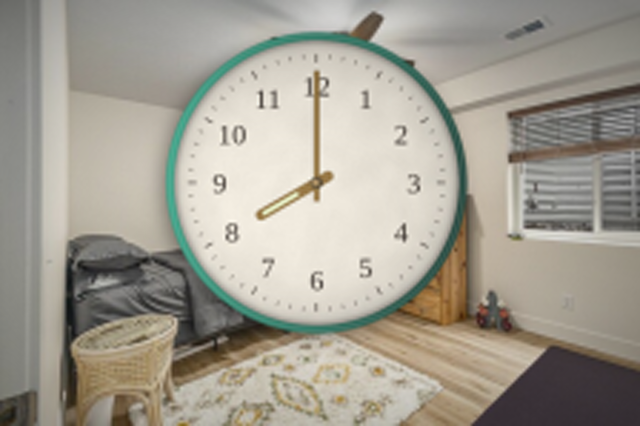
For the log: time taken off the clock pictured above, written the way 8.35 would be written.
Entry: 8.00
